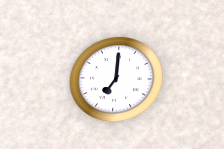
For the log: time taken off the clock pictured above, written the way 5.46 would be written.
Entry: 7.00
